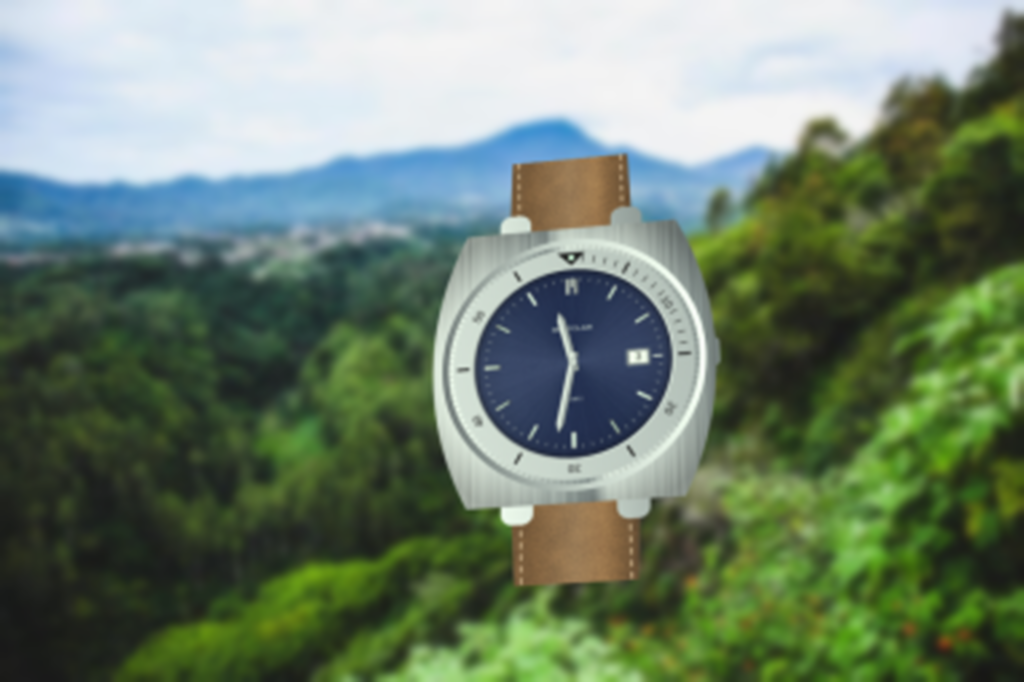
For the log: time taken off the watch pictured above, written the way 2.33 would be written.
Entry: 11.32
